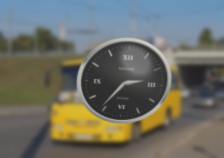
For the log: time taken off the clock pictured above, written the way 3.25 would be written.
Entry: 2.36
